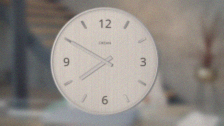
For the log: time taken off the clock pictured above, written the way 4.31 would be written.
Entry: 7.50
